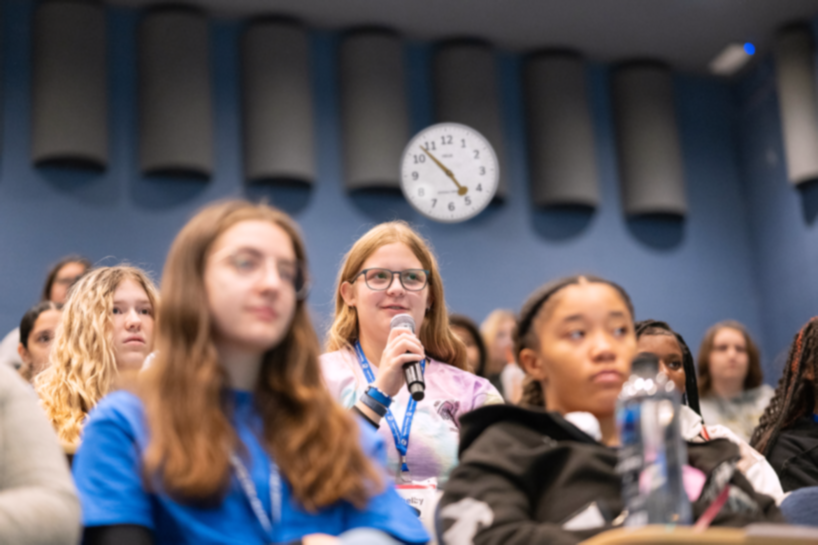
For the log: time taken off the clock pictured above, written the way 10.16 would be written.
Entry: 4.53
